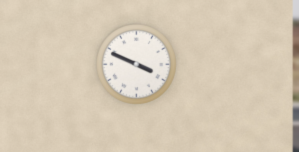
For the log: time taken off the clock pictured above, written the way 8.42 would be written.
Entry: 3.49
